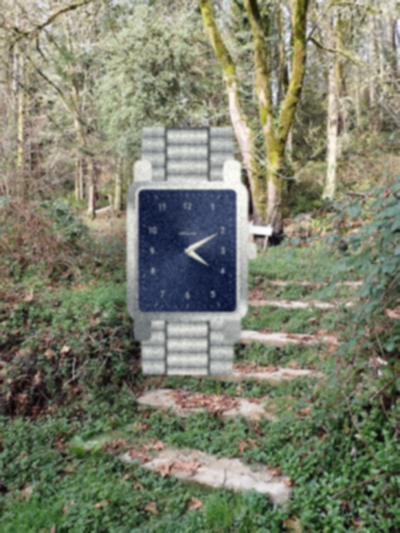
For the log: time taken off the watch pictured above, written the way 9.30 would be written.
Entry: 4.10
